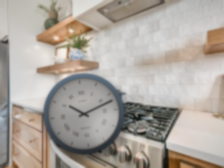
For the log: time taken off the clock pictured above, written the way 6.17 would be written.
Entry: 10.12
